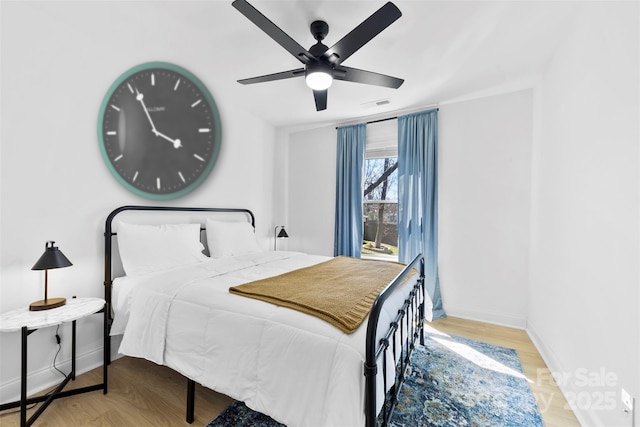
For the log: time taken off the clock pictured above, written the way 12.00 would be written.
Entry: 3.56
